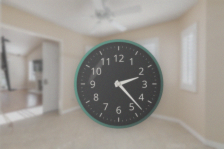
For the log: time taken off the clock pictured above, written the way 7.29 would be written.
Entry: 2.23
